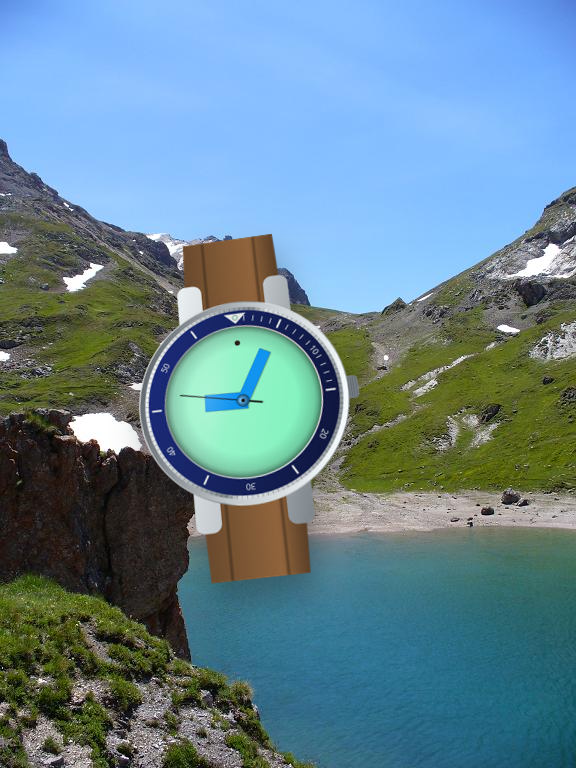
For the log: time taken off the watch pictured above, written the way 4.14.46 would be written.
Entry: 9.04.47
